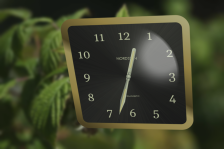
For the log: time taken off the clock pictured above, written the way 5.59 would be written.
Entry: 12.33
